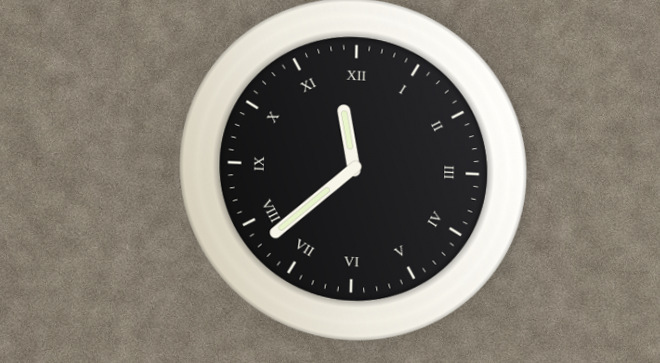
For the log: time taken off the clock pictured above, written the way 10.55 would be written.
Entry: 11.38
